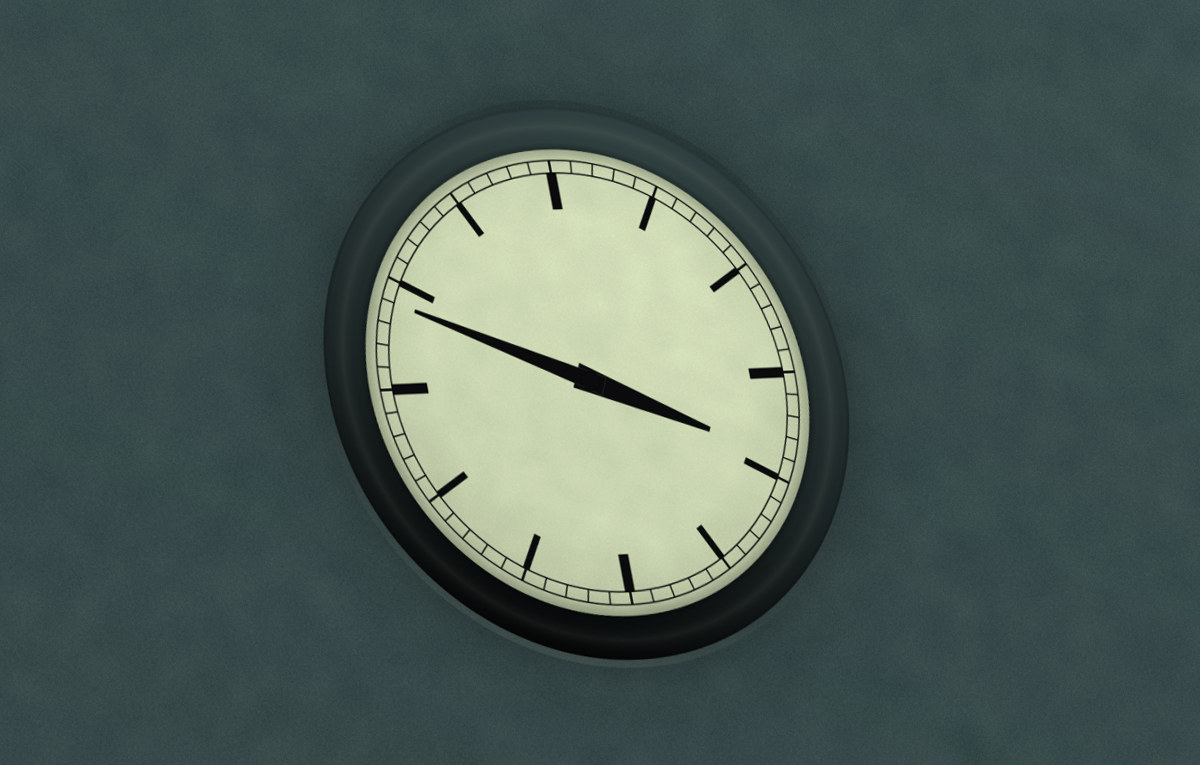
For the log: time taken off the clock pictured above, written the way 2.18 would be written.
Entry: 3.49
